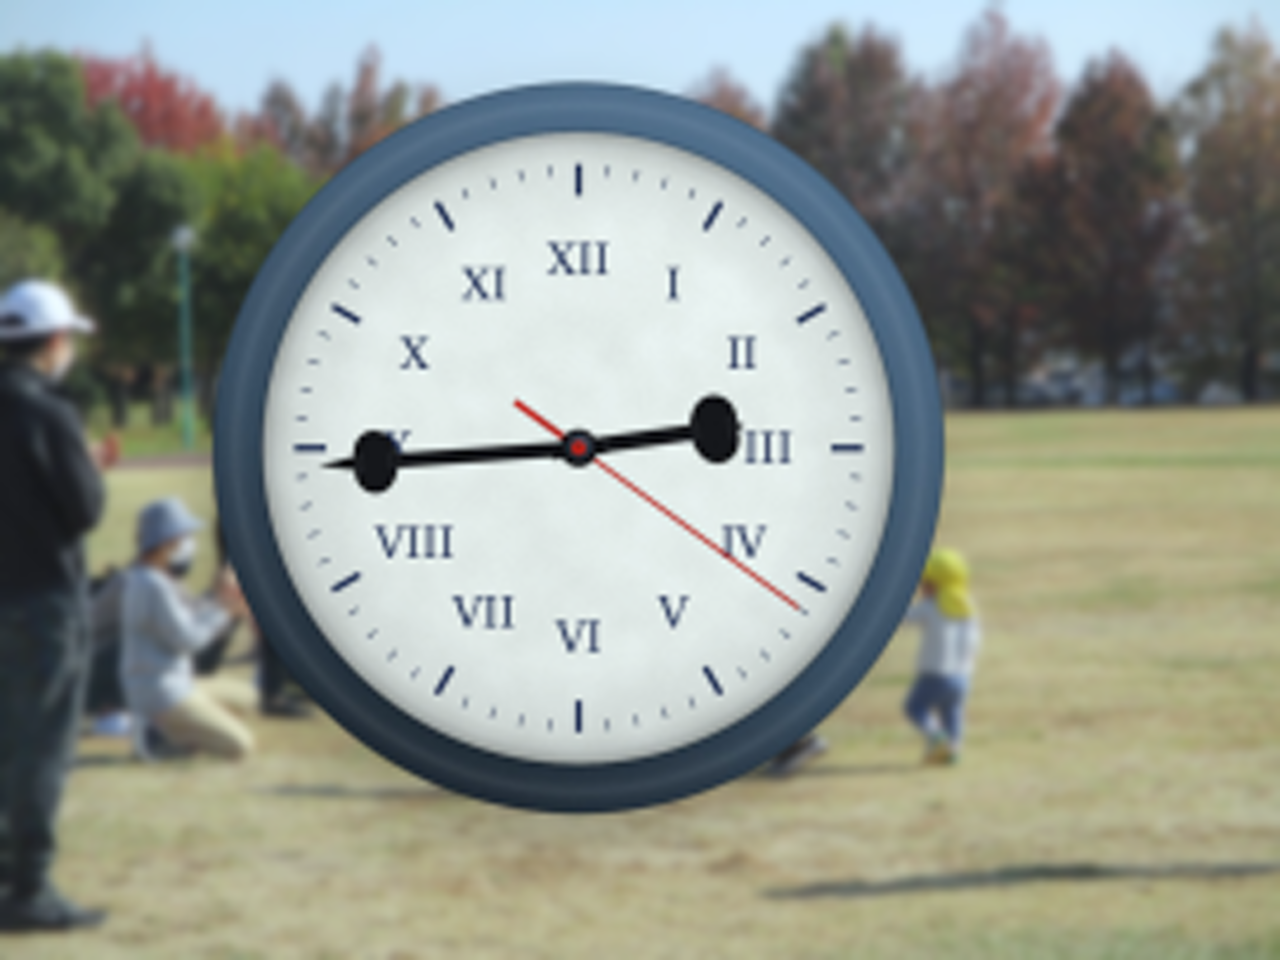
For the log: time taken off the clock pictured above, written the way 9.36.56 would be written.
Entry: 2.44.21
